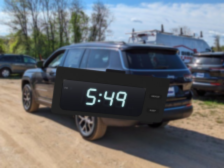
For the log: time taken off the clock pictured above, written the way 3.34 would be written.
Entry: 5.49
